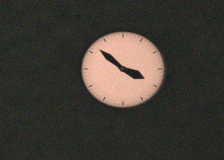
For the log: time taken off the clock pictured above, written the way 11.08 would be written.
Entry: 3.52
